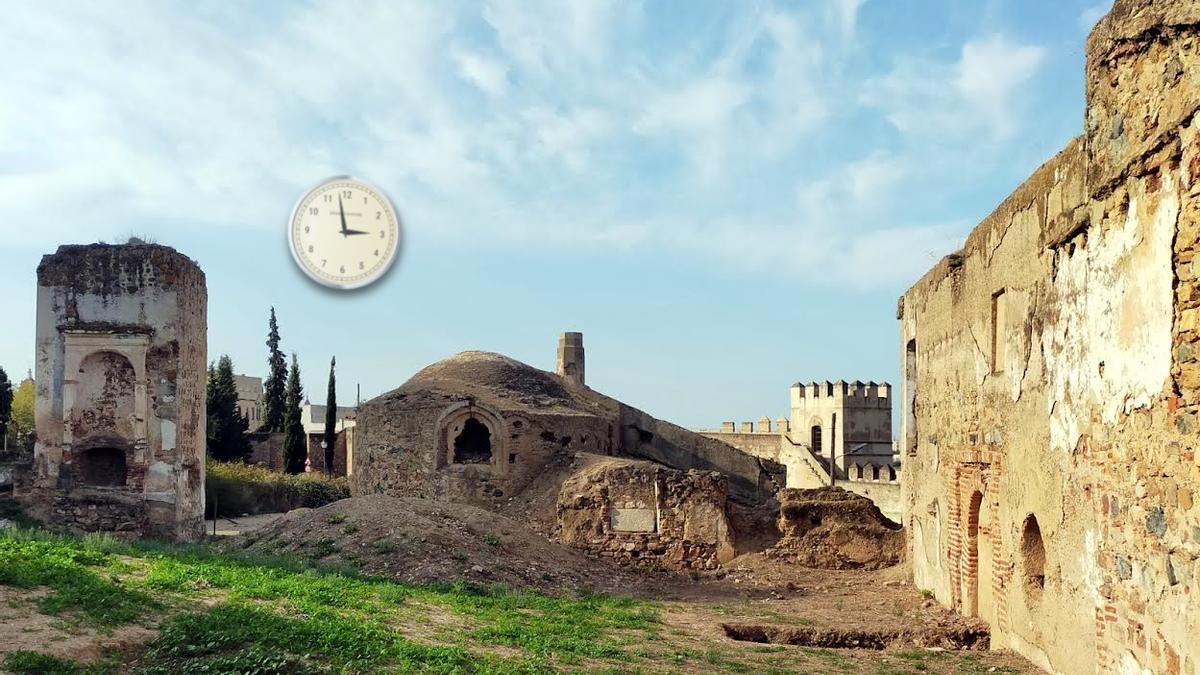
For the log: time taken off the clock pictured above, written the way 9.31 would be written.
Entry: 2.58
